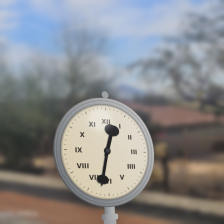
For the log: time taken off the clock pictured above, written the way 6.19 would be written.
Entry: 12.32
